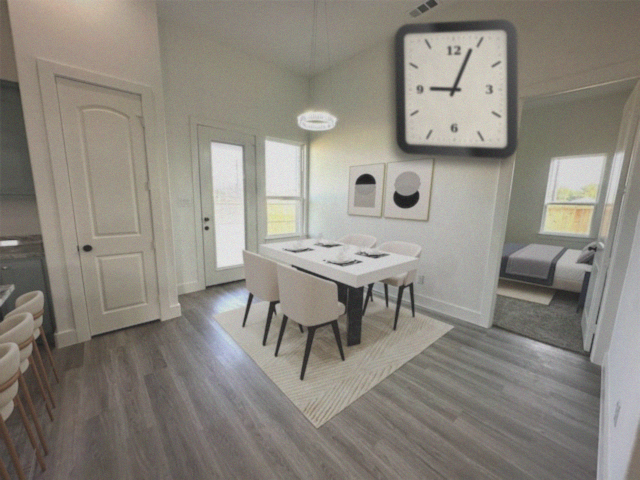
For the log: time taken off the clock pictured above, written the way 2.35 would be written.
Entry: 9.04
